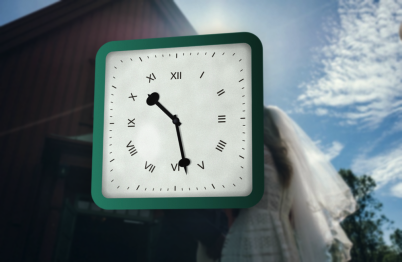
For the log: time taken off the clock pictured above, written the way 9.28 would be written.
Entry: 10.28
